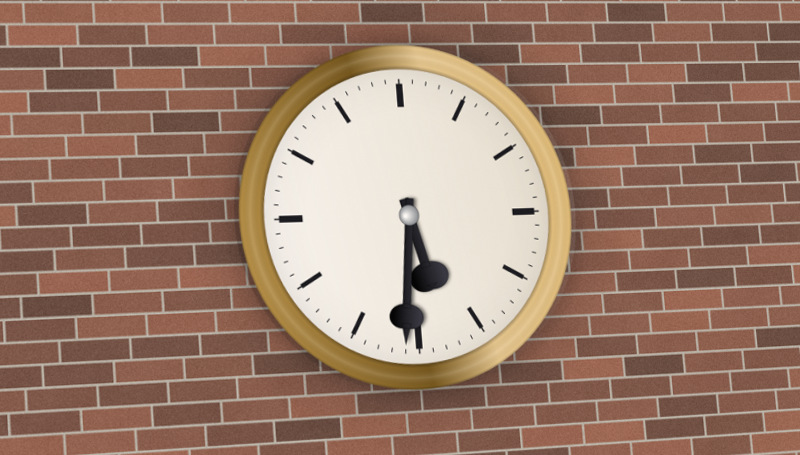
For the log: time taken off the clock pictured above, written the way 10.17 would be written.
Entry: 5.31
